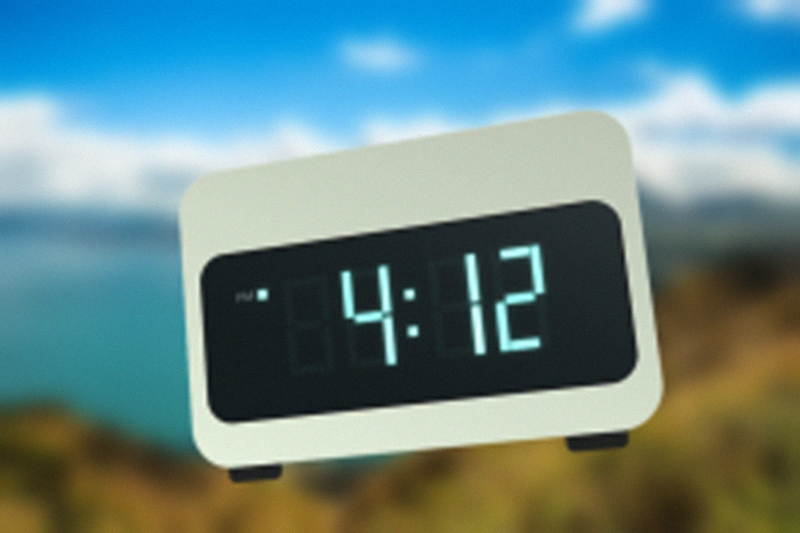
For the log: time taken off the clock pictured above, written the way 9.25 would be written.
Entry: 4.12
